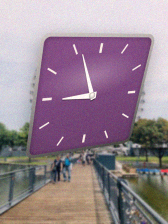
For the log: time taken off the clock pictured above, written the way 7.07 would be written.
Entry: 8.56
